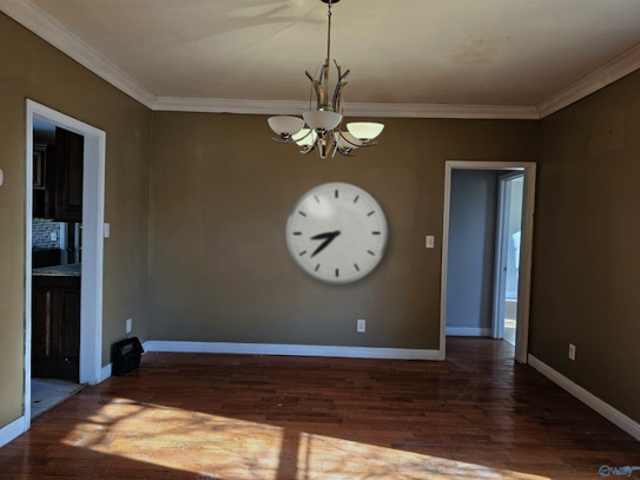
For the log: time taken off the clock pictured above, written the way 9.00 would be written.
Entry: 8.38
